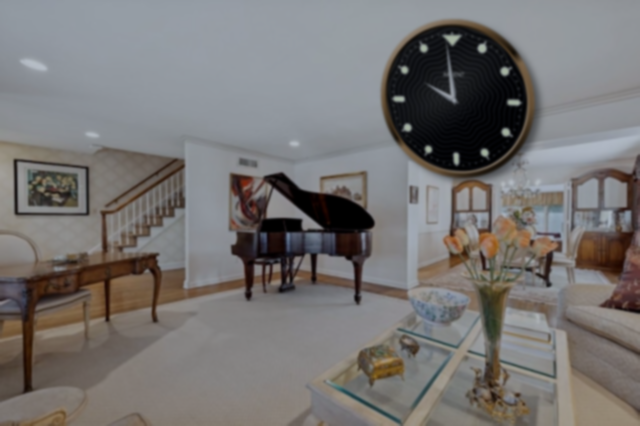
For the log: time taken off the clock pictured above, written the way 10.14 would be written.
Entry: 9.59
